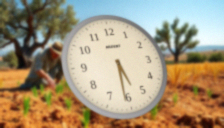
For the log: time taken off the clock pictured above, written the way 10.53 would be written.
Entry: 5.31
